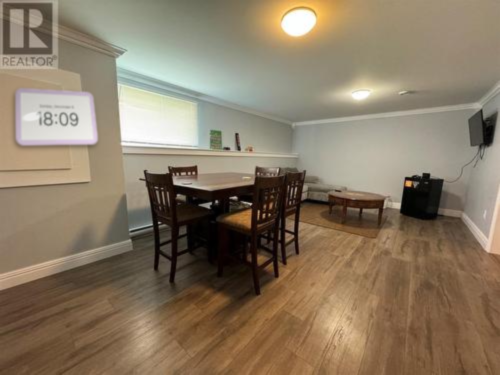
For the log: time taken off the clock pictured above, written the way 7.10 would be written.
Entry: 18.09
